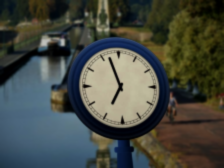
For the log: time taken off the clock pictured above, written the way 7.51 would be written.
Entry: 6.57
